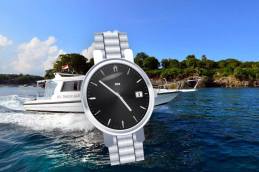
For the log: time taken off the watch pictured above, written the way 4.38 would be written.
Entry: 4.52
